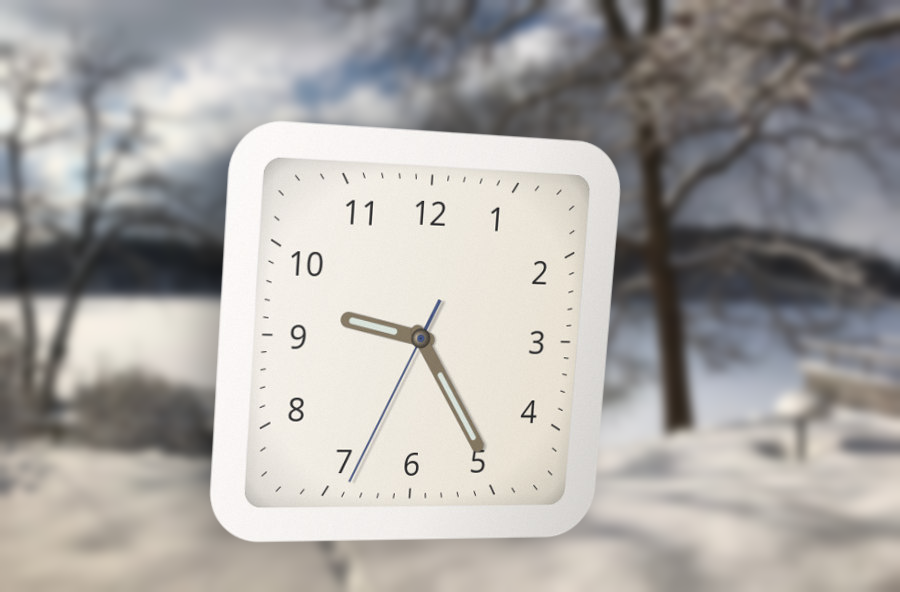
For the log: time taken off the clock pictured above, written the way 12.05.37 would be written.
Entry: 9.24.34
